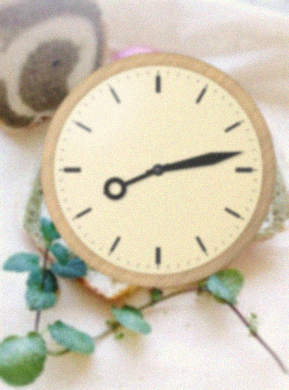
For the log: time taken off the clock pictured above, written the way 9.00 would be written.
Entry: 8.13
